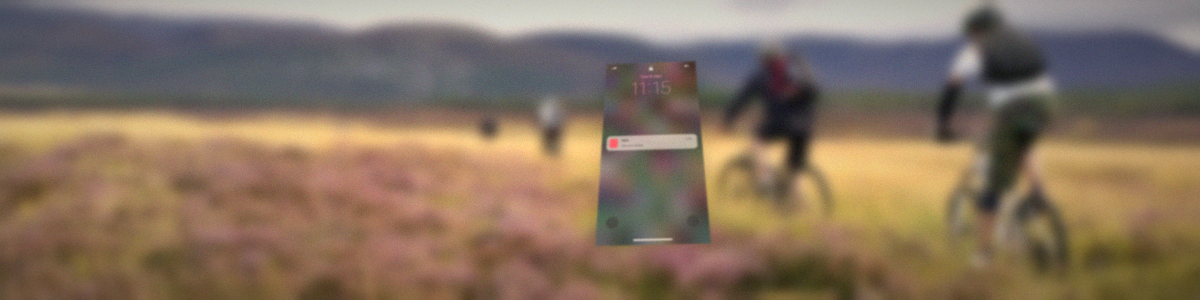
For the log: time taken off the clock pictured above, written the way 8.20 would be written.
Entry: 11.15
